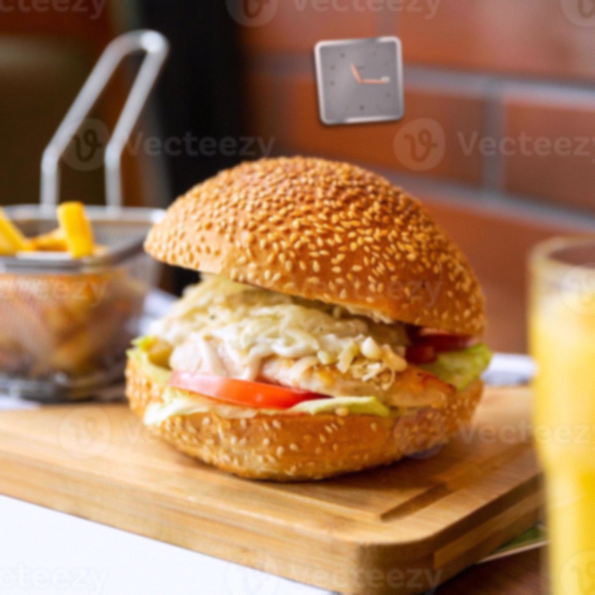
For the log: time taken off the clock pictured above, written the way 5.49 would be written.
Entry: 11.16
